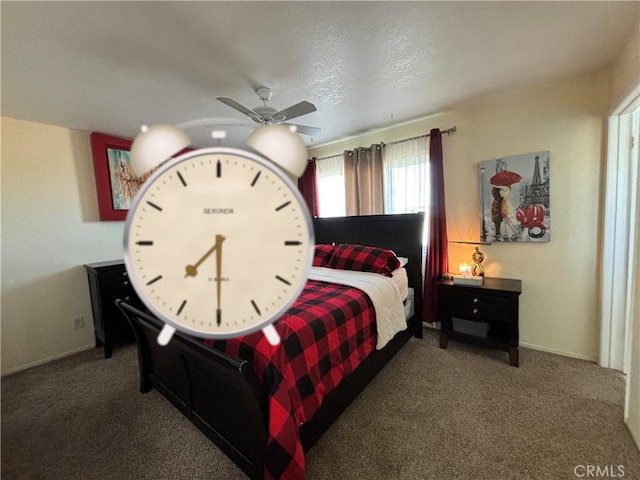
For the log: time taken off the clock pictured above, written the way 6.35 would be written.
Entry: 7.30
